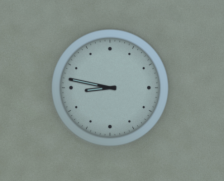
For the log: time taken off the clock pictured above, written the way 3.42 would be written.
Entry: 8.47
